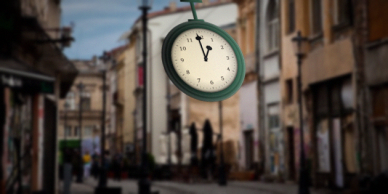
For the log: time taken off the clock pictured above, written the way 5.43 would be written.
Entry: 12.59
